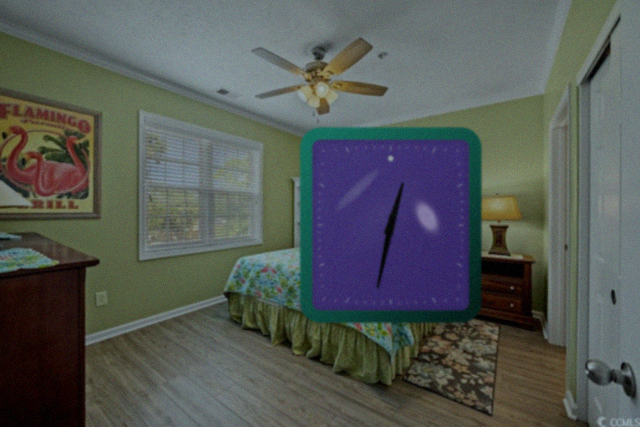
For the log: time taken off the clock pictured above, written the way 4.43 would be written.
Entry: 12.32
